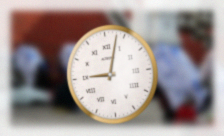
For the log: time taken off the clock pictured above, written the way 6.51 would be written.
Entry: 9.03
